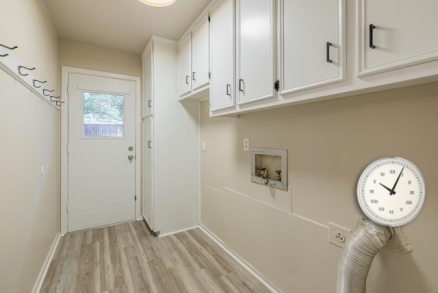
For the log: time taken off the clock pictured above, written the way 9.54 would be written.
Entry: 10.04
